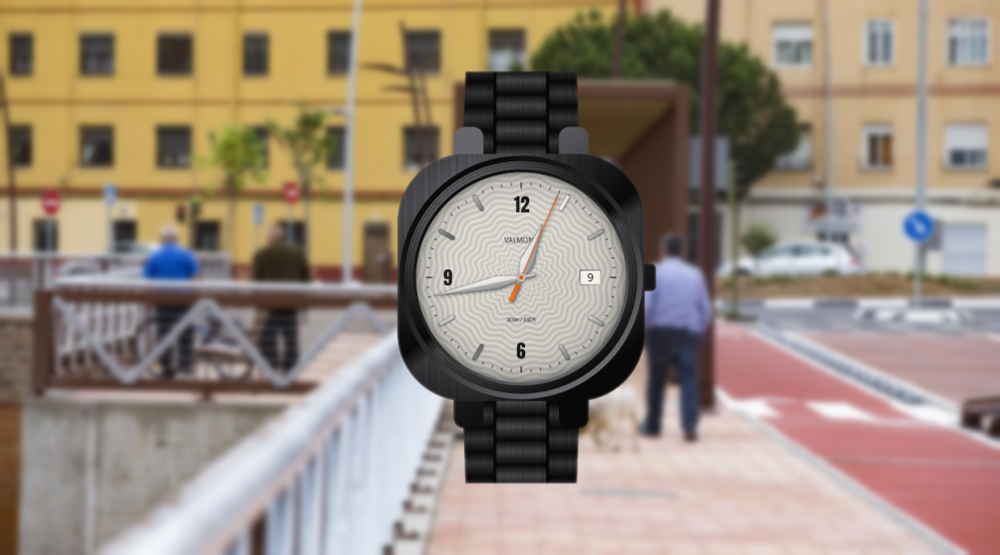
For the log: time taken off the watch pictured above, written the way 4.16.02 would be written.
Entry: 12.43.04
